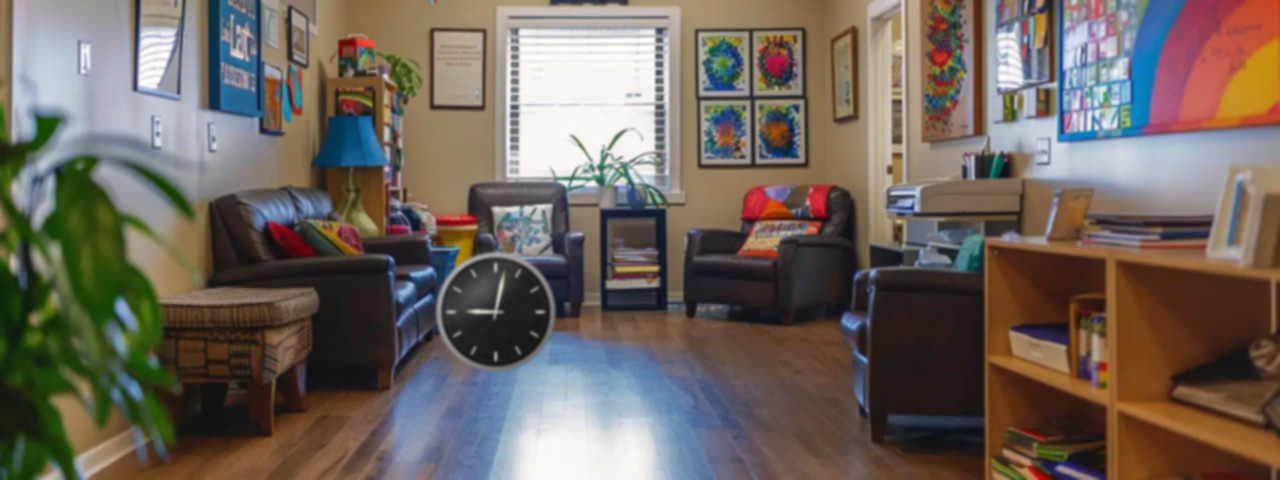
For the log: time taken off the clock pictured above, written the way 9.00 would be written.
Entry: 9.02
